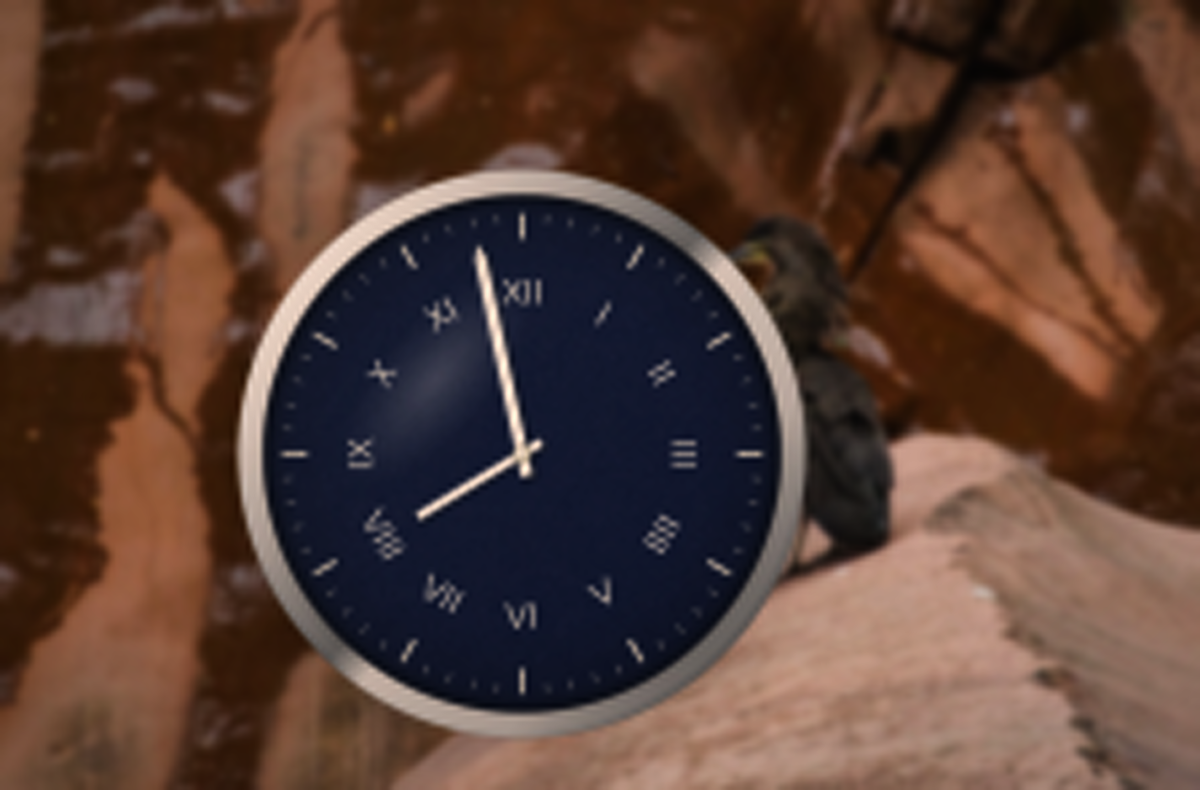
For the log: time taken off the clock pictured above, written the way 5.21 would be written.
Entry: 7.58
